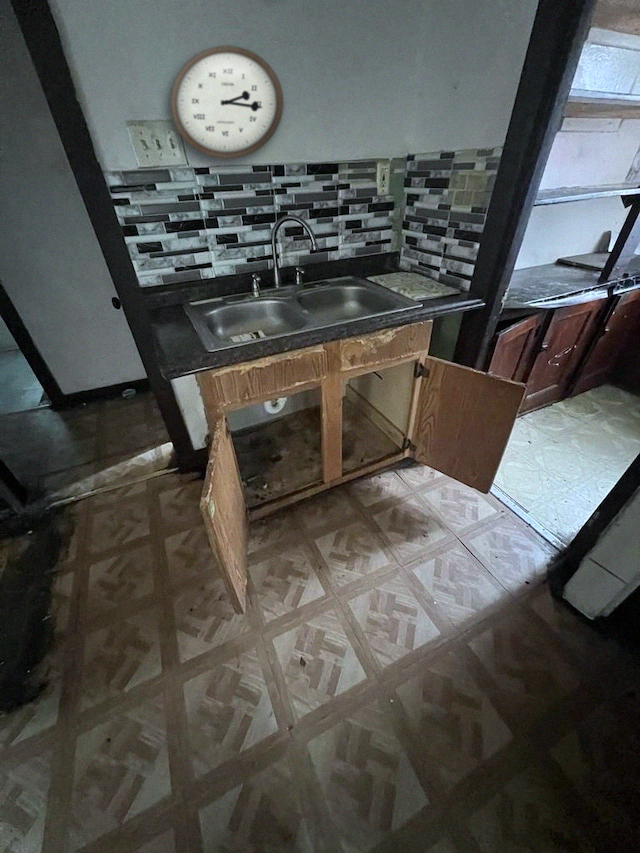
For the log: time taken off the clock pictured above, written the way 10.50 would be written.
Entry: 2.16
